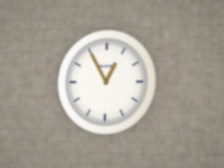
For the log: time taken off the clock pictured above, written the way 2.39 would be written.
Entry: 12.55
